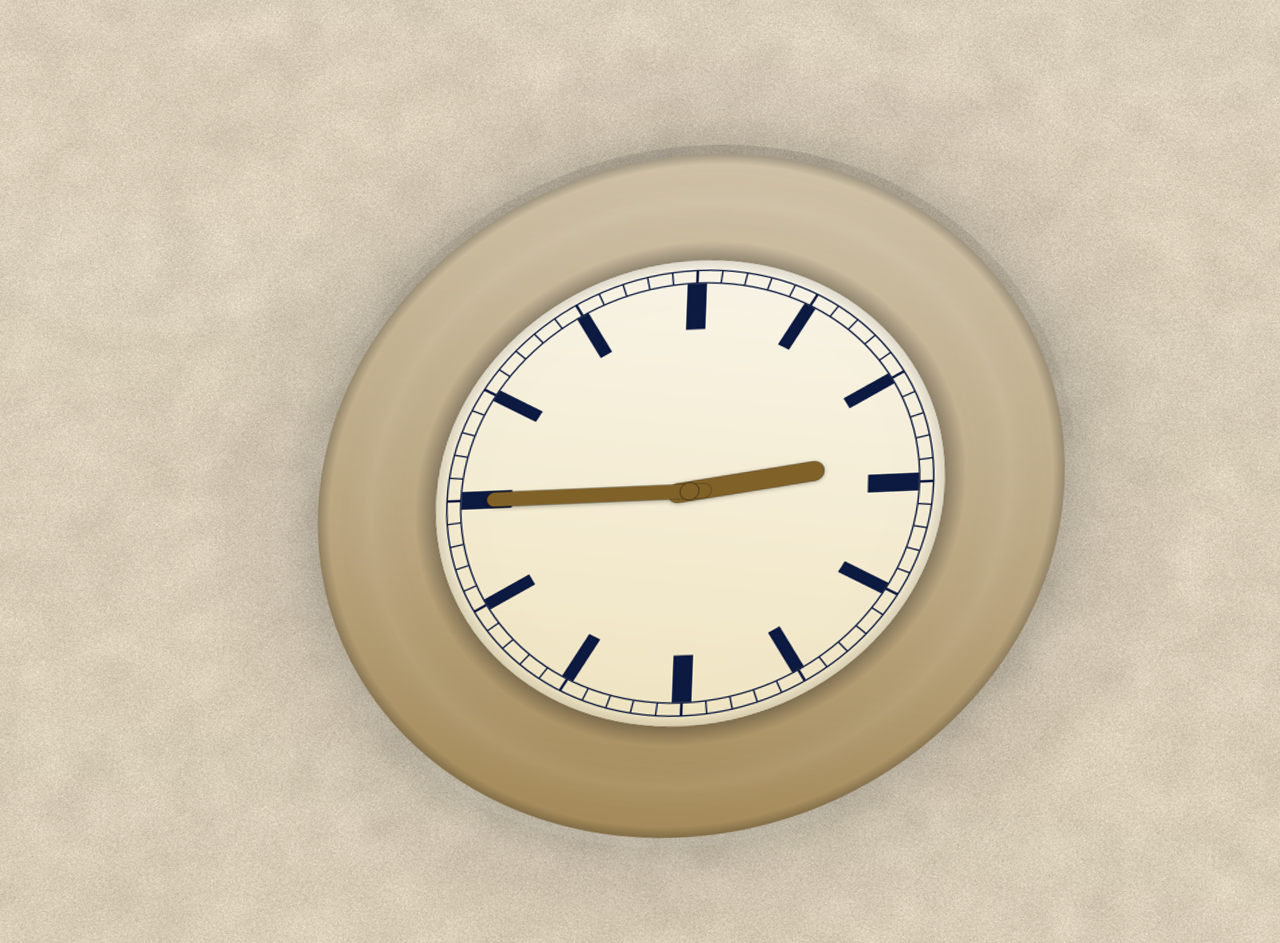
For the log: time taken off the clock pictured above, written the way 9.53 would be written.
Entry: 2.45
